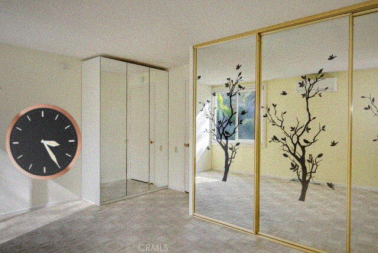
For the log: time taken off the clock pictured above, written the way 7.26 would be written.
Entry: 3.25
